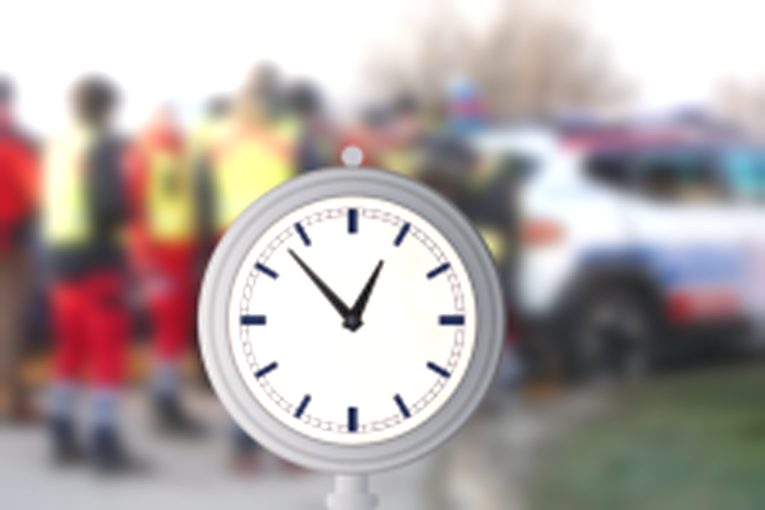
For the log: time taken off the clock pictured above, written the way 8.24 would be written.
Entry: 12.53
